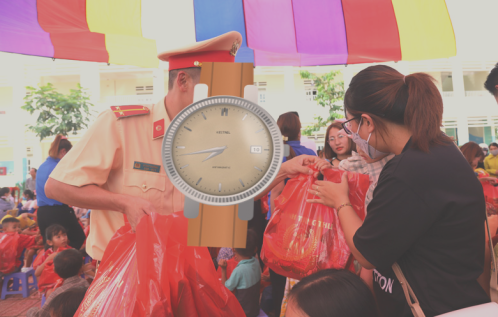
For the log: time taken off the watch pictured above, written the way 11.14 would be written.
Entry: 7.43
